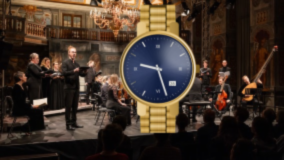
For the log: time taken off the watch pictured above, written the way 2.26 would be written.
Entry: 9.27
